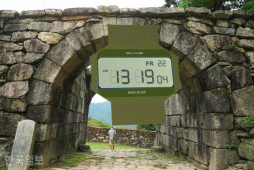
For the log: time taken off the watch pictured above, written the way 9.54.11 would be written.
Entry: 13.19.04
